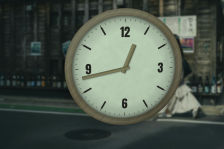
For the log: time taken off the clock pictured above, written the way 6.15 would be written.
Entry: 12.43
